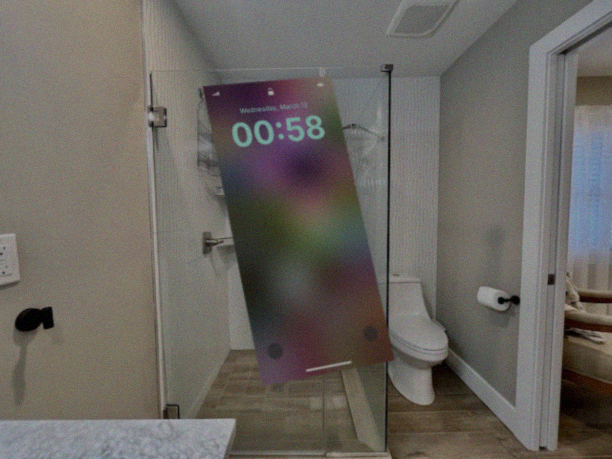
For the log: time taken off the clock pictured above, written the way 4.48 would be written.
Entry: 0.58
